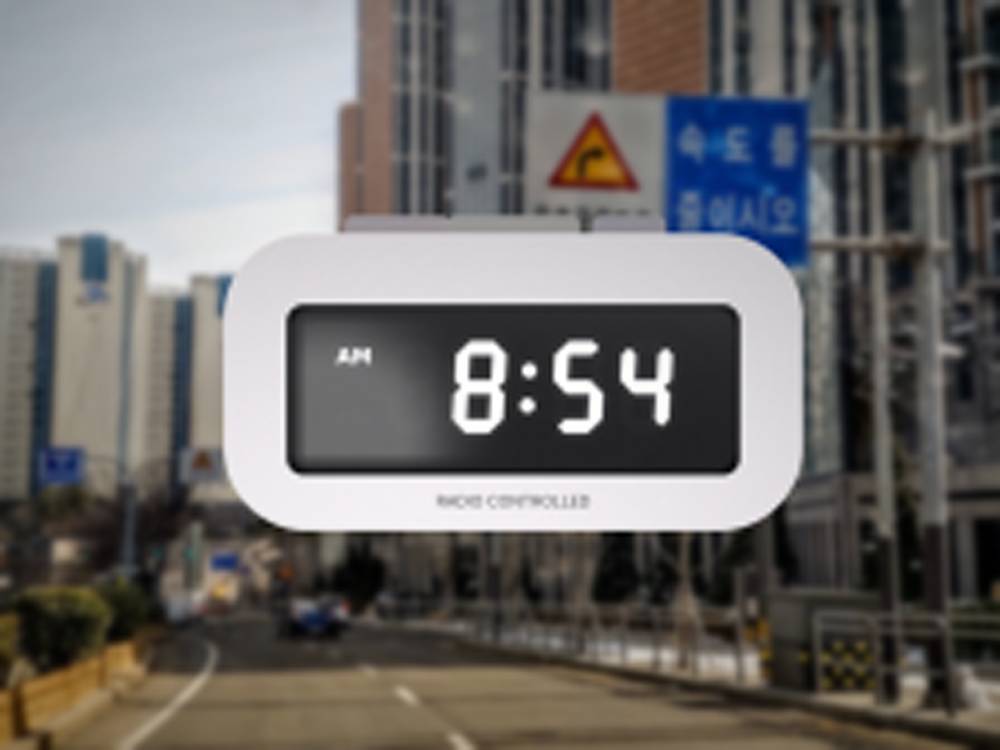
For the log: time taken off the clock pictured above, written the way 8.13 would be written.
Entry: 8.54
